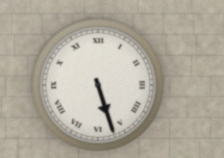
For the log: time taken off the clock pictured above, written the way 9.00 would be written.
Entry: 5.27
